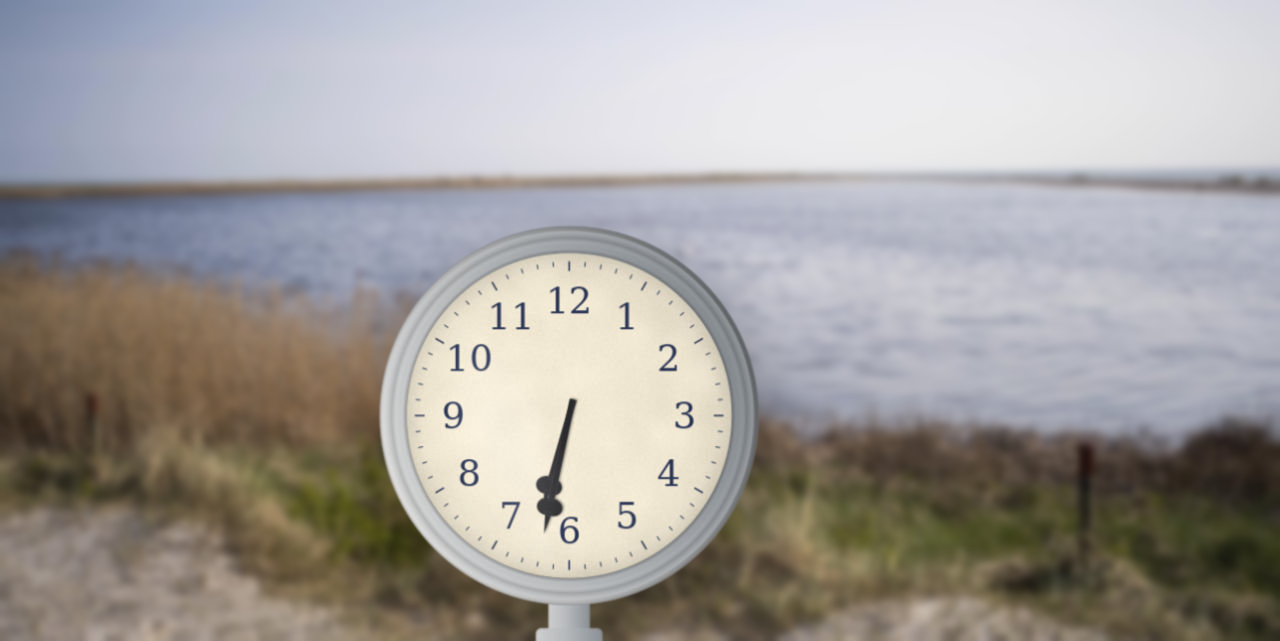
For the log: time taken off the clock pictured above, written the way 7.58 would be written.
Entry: 6.32
